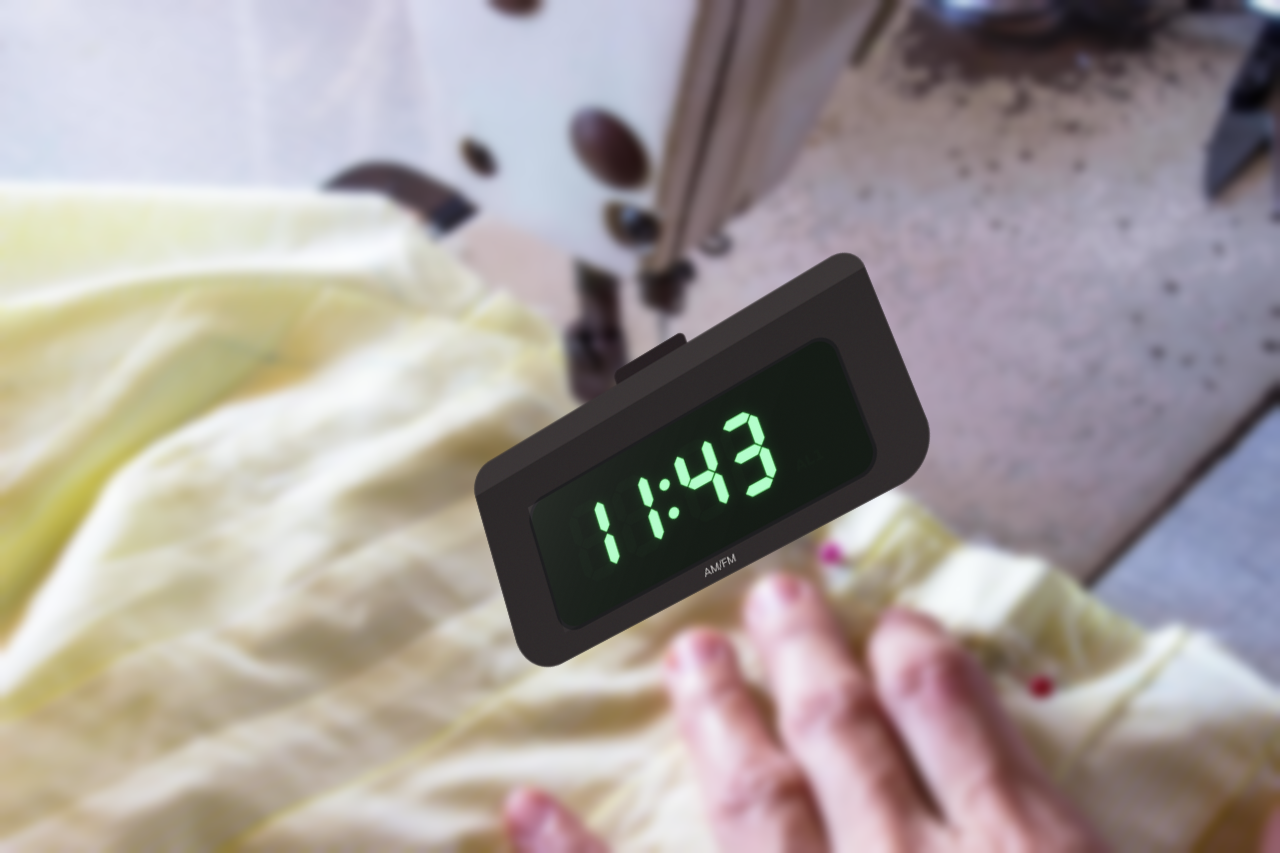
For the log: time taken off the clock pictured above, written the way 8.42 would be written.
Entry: 11.43
